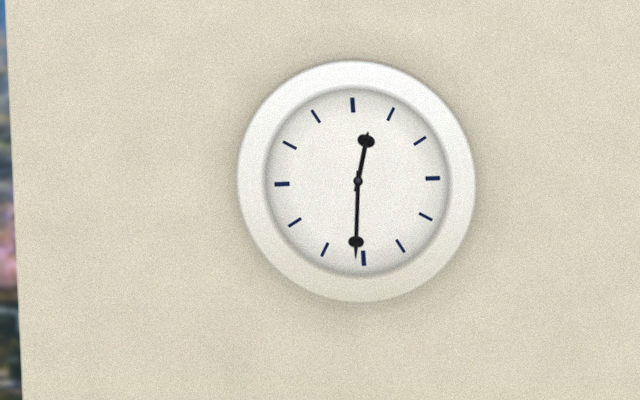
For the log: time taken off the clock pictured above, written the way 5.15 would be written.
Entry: 12.31
